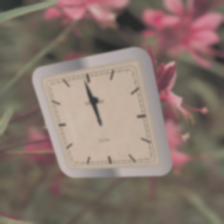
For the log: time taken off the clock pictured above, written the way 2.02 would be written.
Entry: 11.59
